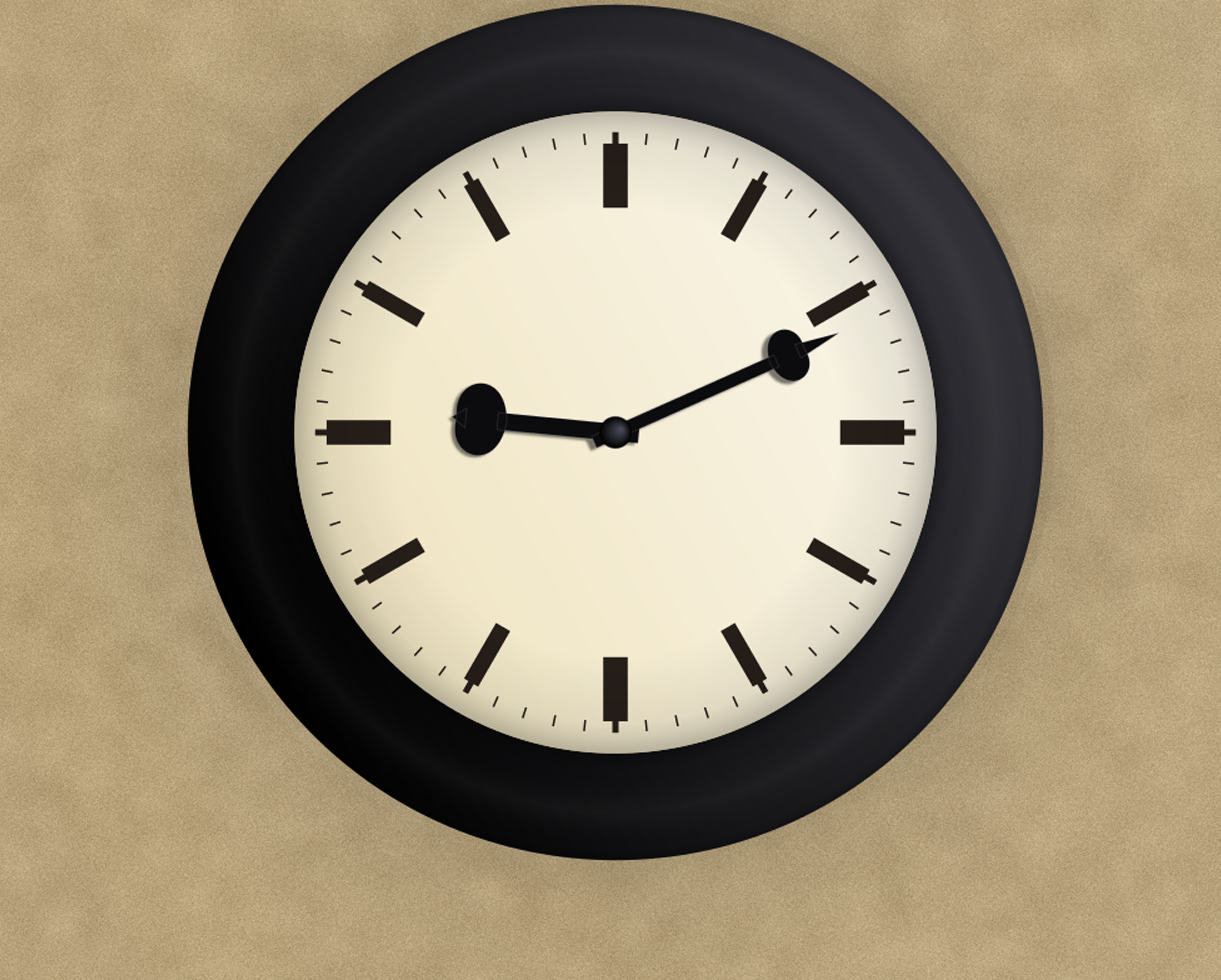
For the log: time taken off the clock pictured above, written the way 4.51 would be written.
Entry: 9.11
